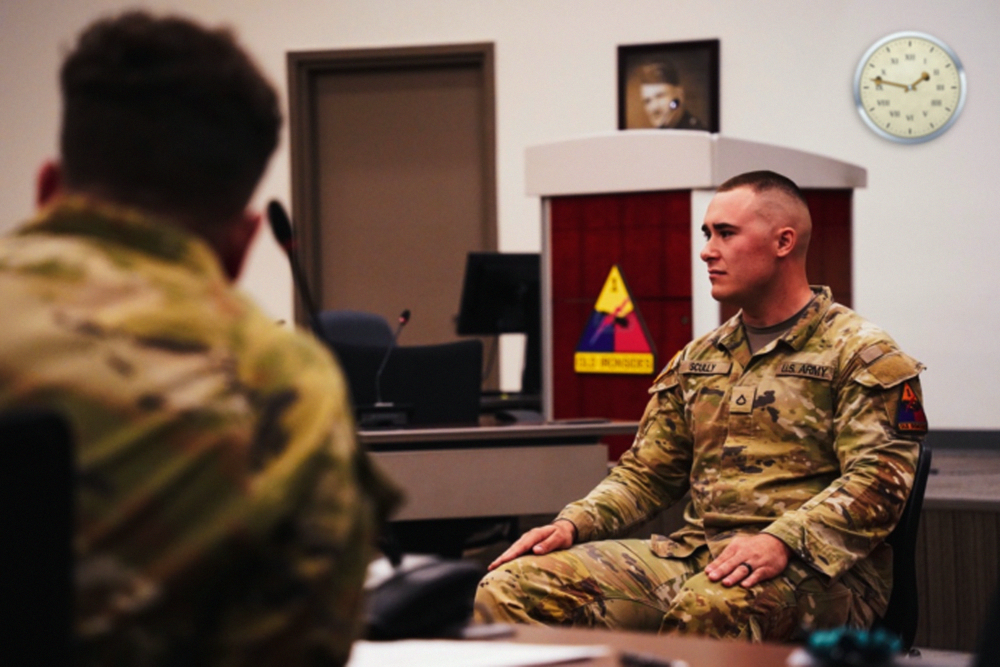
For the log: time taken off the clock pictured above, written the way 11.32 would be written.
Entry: 1.47
